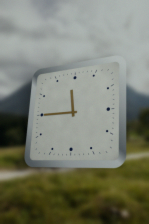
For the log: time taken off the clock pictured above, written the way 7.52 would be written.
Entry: 11.45
